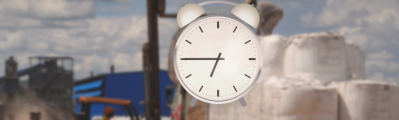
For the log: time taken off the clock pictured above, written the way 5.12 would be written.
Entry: 6.45
